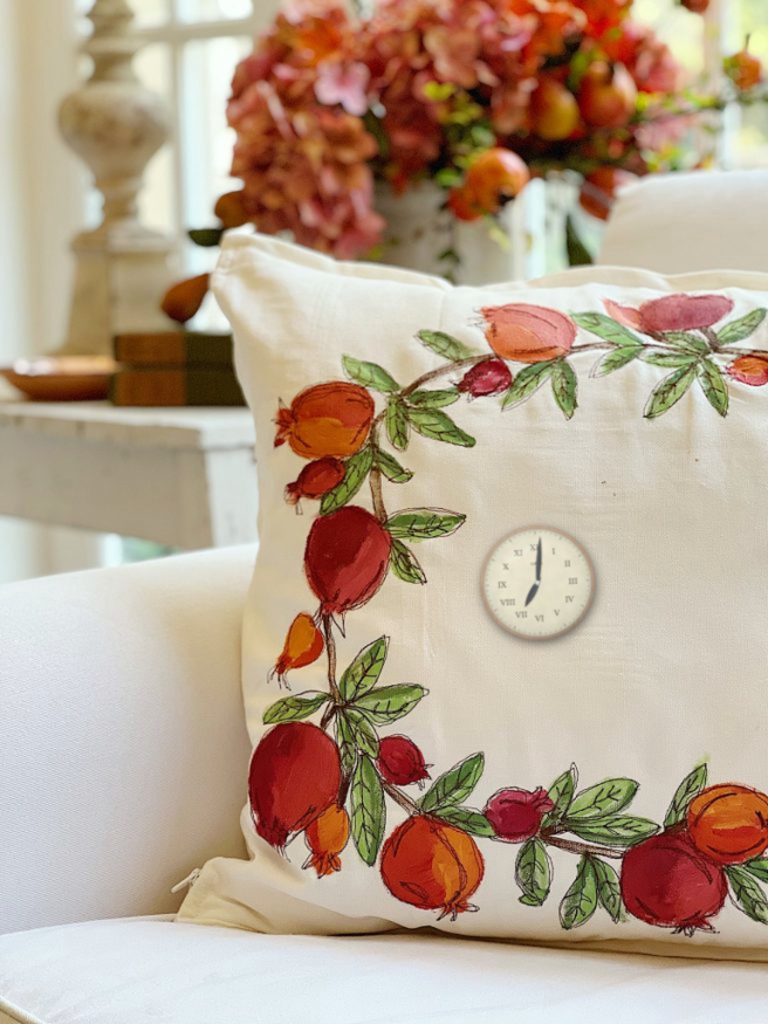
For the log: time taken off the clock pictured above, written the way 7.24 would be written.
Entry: 7.01
